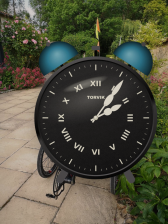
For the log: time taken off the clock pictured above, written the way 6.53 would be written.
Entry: 2.06
